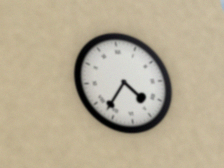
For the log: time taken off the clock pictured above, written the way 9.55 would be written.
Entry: 4.37
